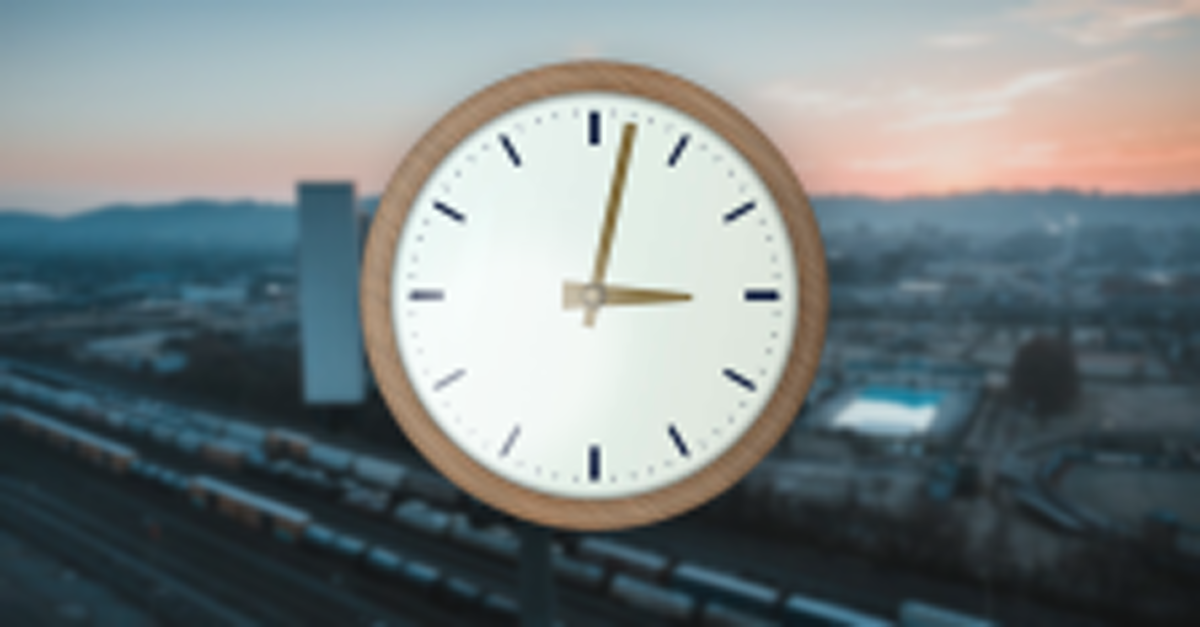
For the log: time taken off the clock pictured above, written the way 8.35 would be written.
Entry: 3.02
